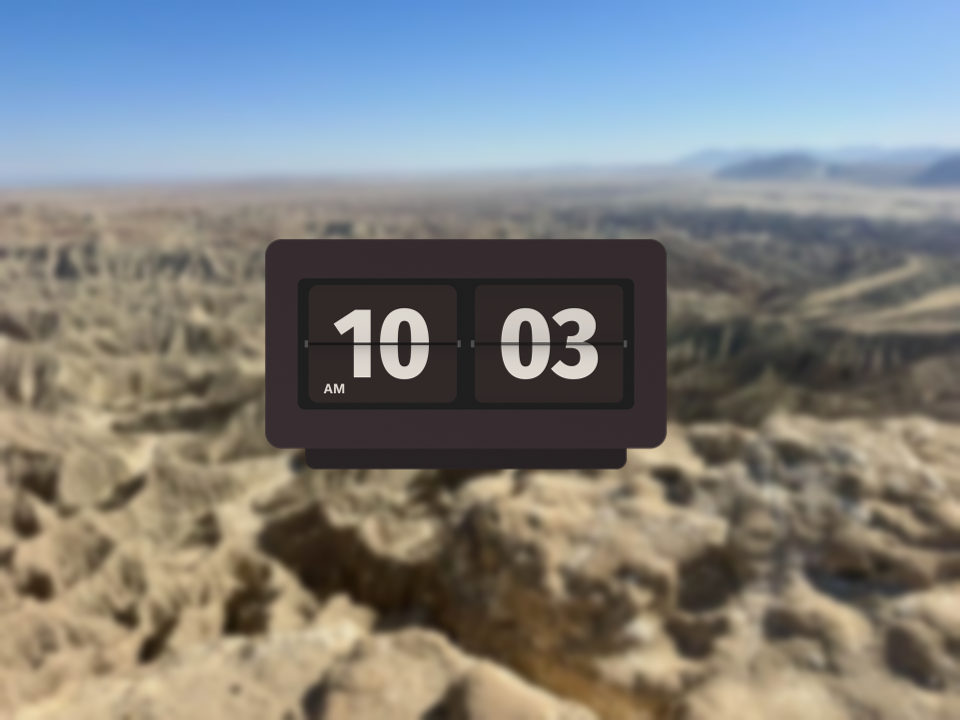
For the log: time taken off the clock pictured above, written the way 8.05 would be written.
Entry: 10.03
